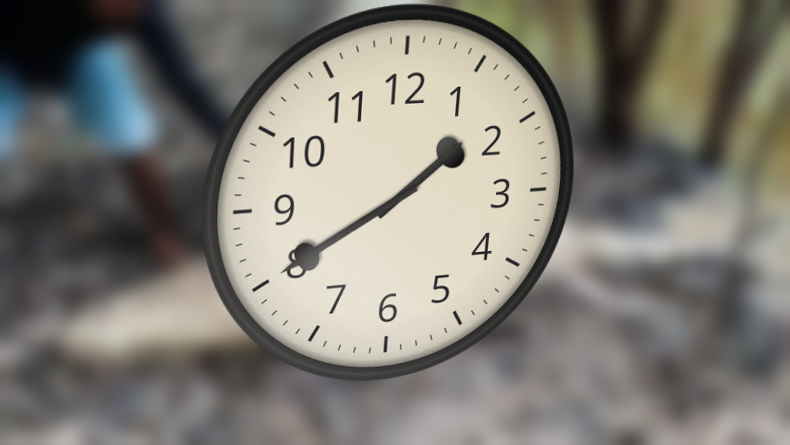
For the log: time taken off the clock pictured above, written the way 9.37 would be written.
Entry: 1.40
